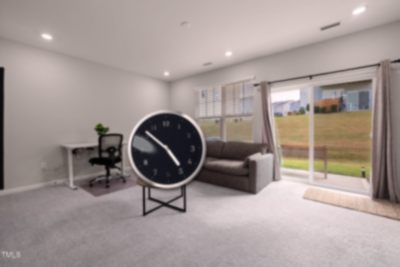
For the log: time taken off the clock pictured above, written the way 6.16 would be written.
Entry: 4.52
